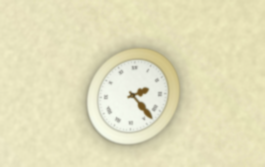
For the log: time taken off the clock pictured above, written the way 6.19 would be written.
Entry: 2.23
